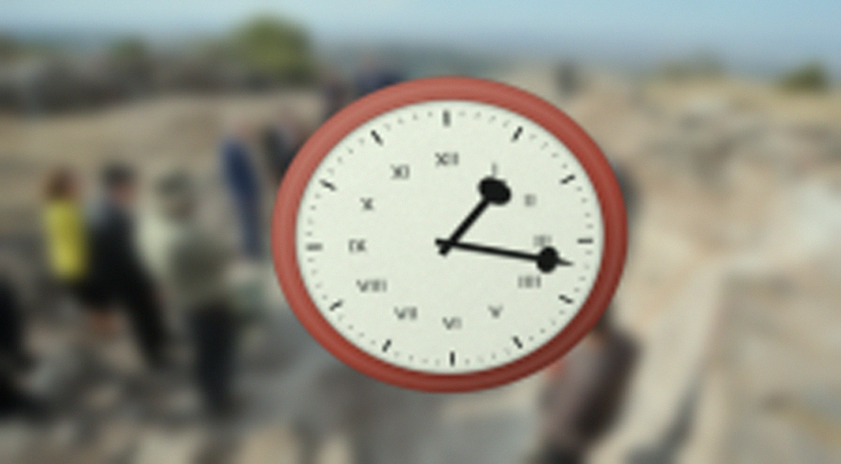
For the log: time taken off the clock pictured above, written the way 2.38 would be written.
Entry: 1.17
